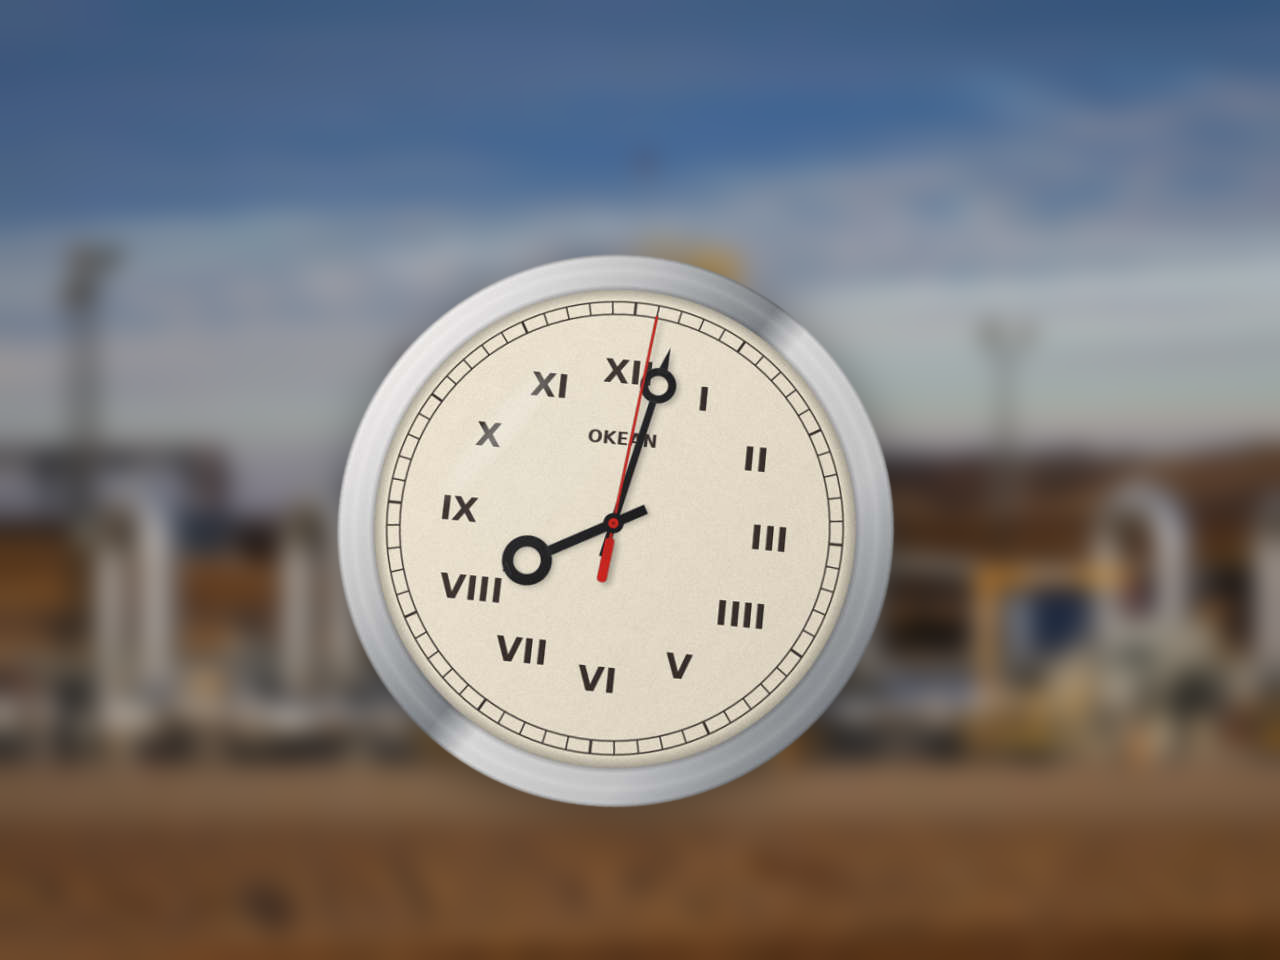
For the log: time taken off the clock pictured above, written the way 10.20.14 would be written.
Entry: 8.02.01
